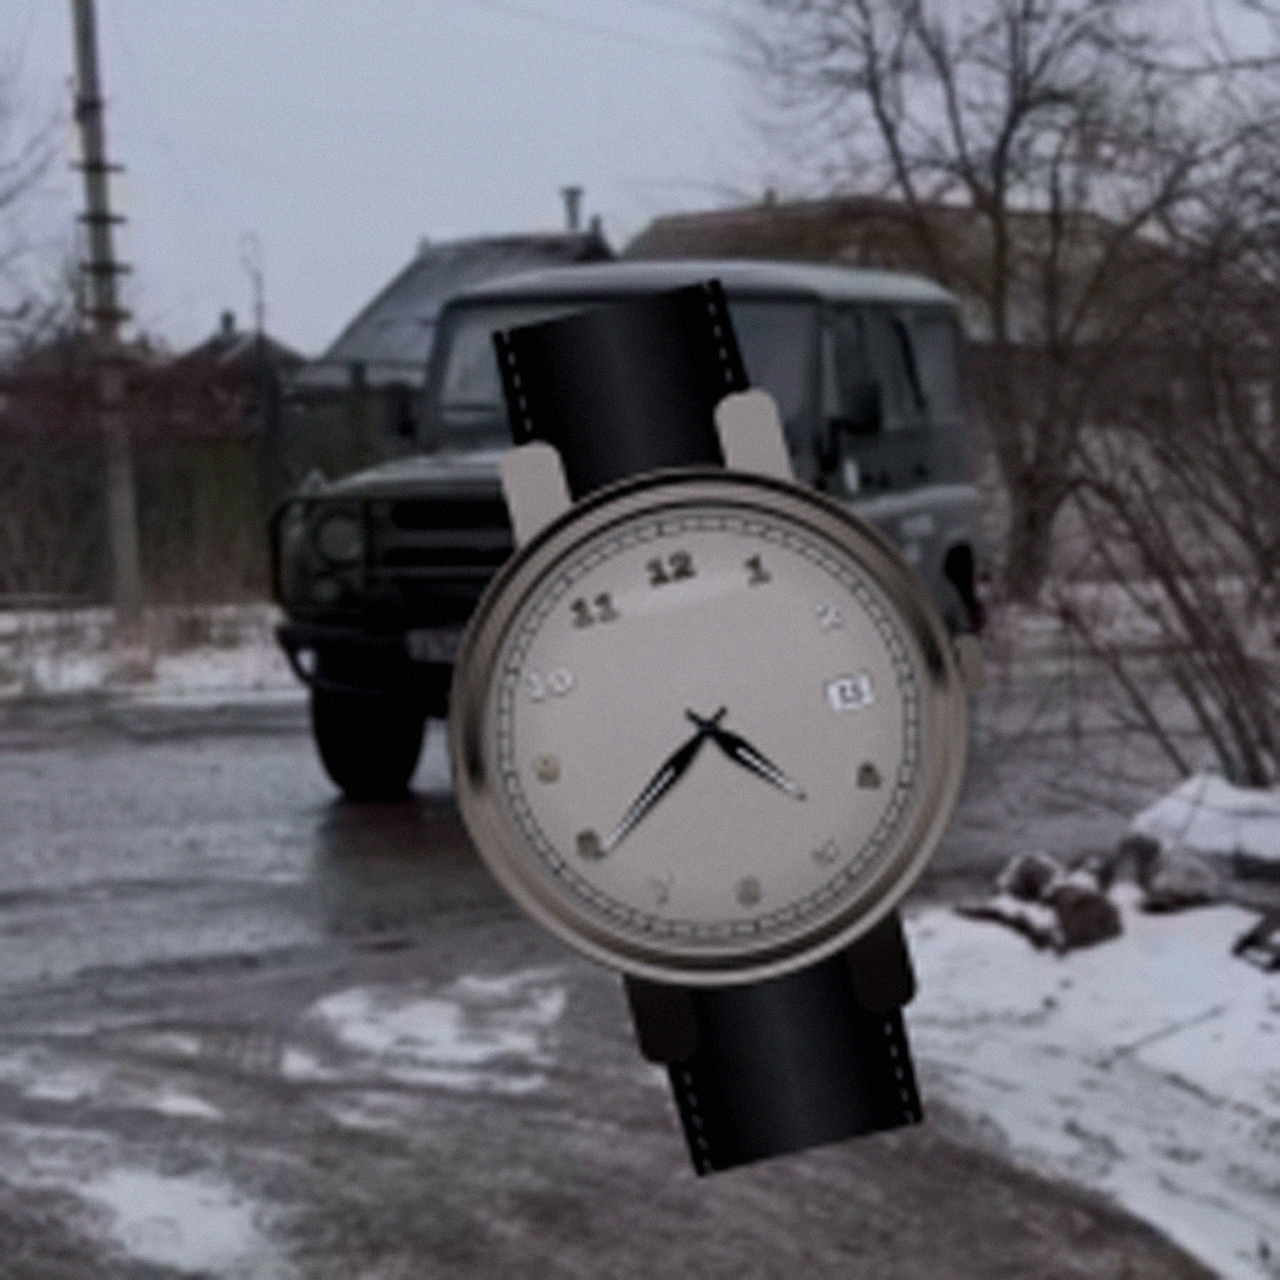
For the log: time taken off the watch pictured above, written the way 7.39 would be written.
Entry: 4.39
